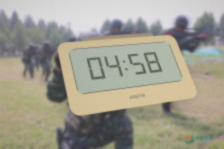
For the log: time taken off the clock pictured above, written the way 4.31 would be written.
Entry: 4.58
